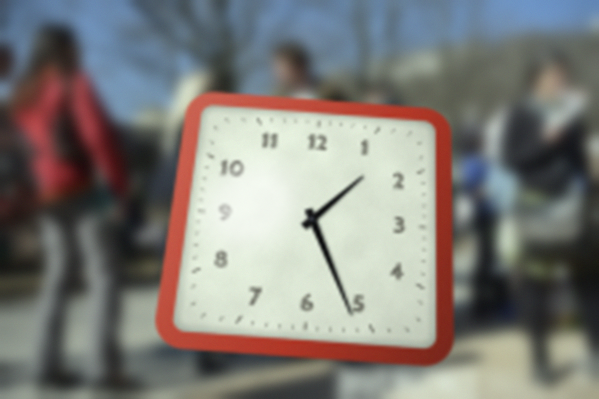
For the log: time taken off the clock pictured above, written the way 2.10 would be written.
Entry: 1.26
